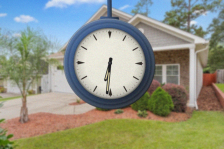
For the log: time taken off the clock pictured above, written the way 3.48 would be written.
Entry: 6.31
